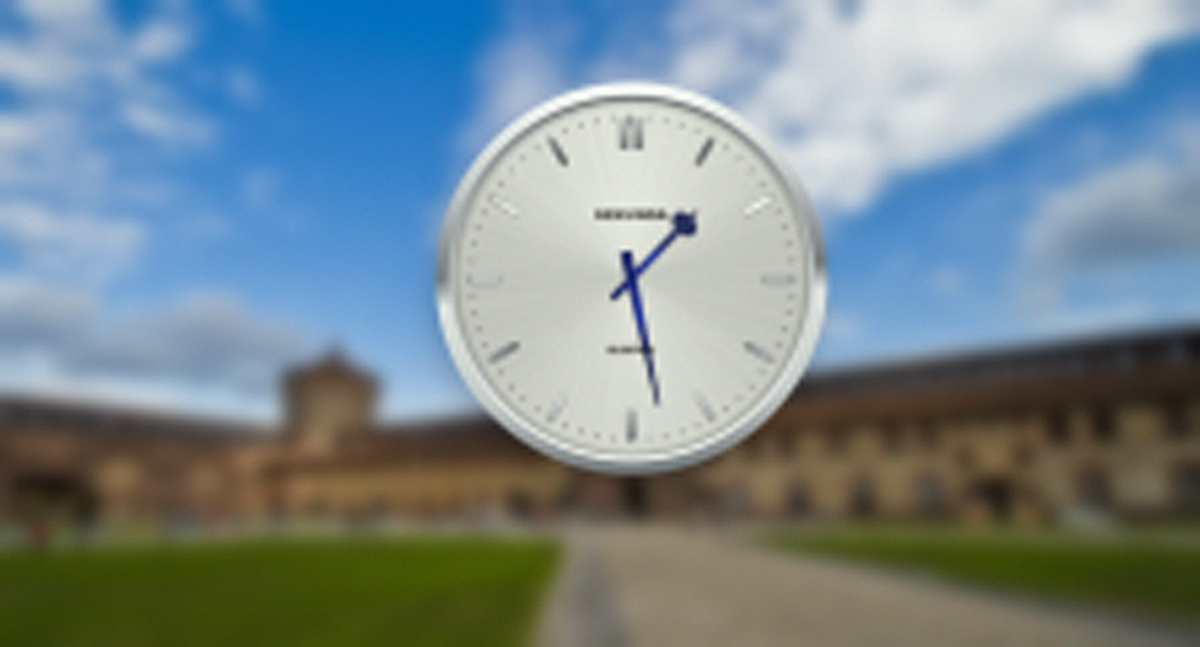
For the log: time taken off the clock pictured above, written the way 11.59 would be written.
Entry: 1.28
